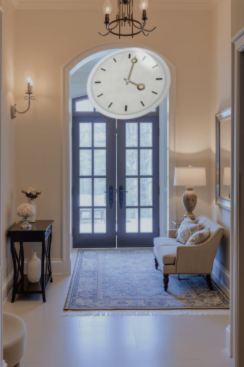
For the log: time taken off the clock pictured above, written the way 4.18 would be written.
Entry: 4.02
